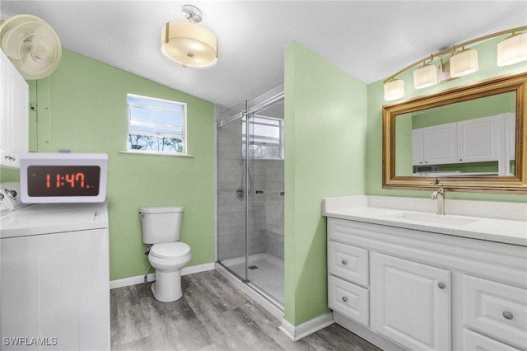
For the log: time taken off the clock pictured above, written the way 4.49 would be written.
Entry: 11.47
